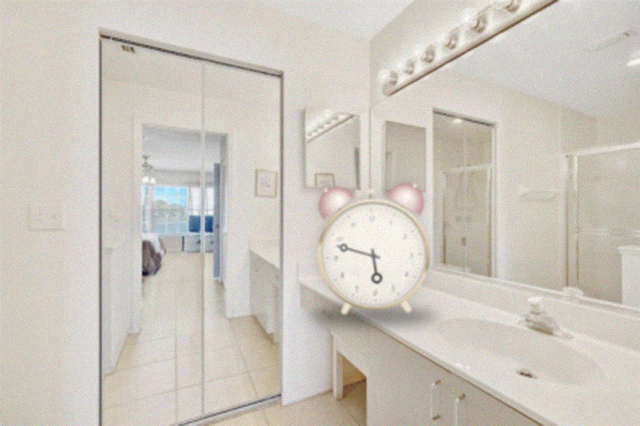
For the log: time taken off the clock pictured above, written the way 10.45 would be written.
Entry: 5.48
